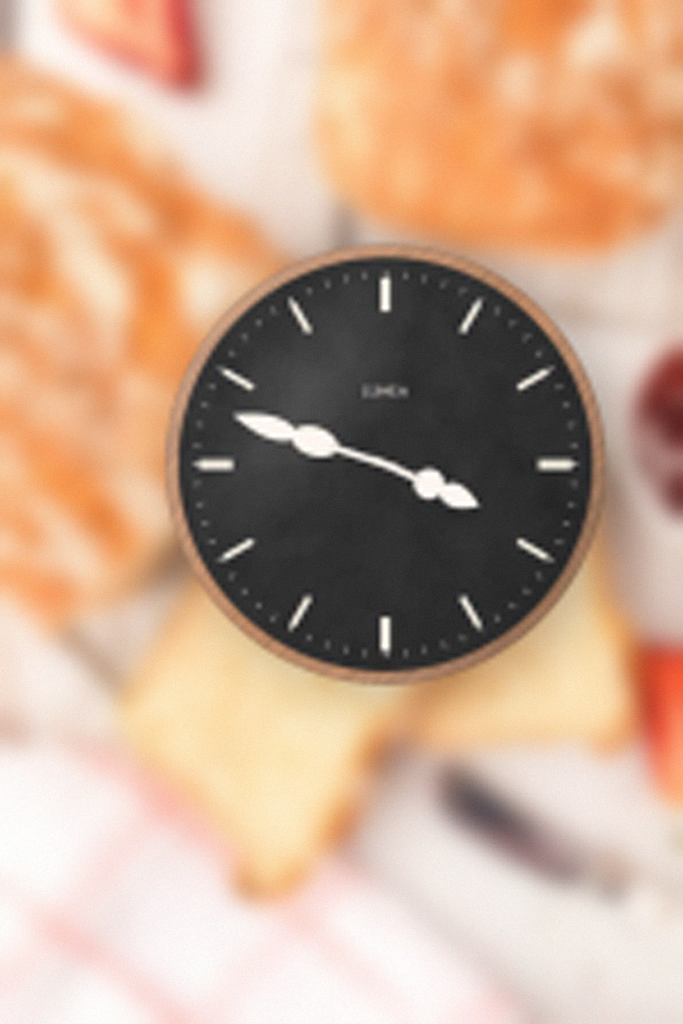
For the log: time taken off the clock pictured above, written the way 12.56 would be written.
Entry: 3.48
